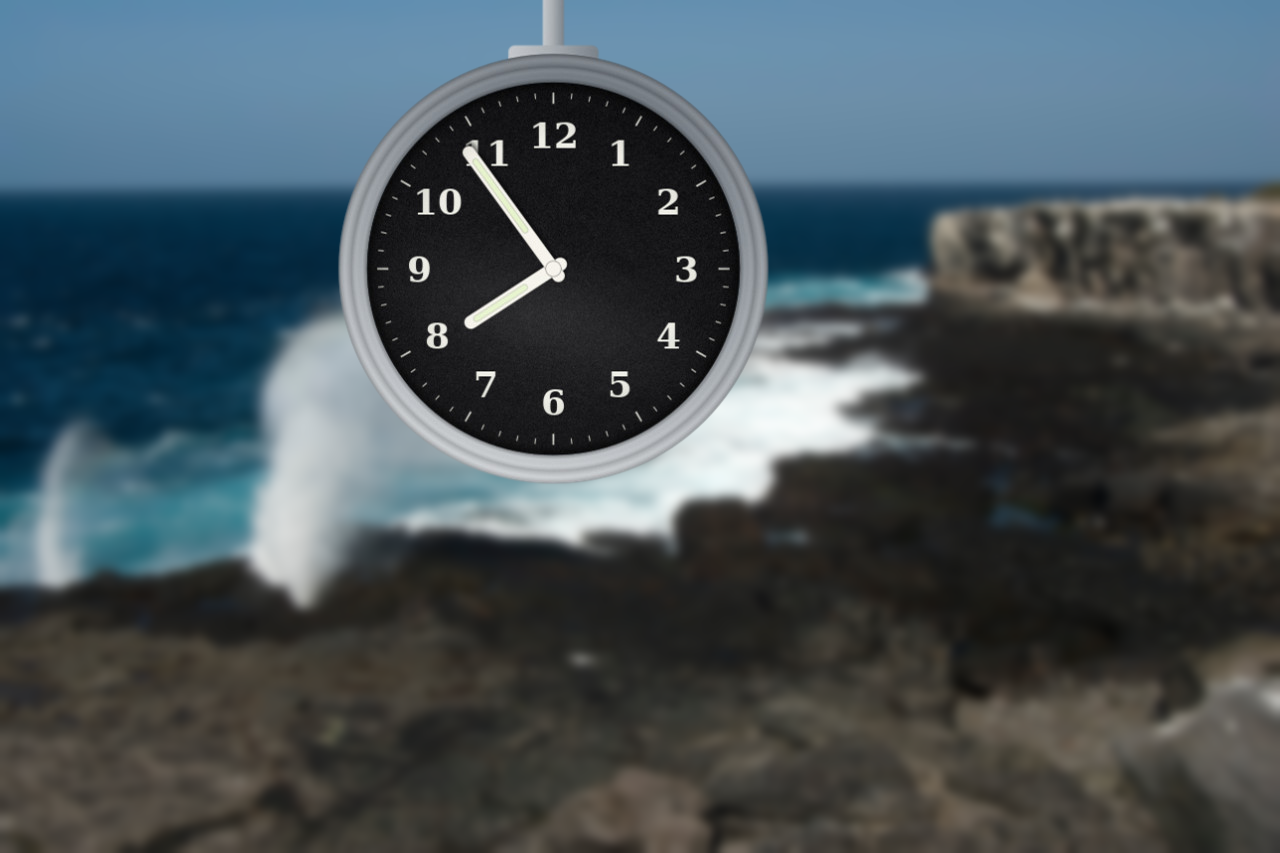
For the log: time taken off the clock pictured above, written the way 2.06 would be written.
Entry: 7.54
